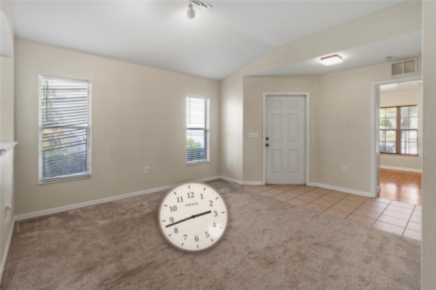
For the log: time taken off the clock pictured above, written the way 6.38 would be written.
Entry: 2.43
